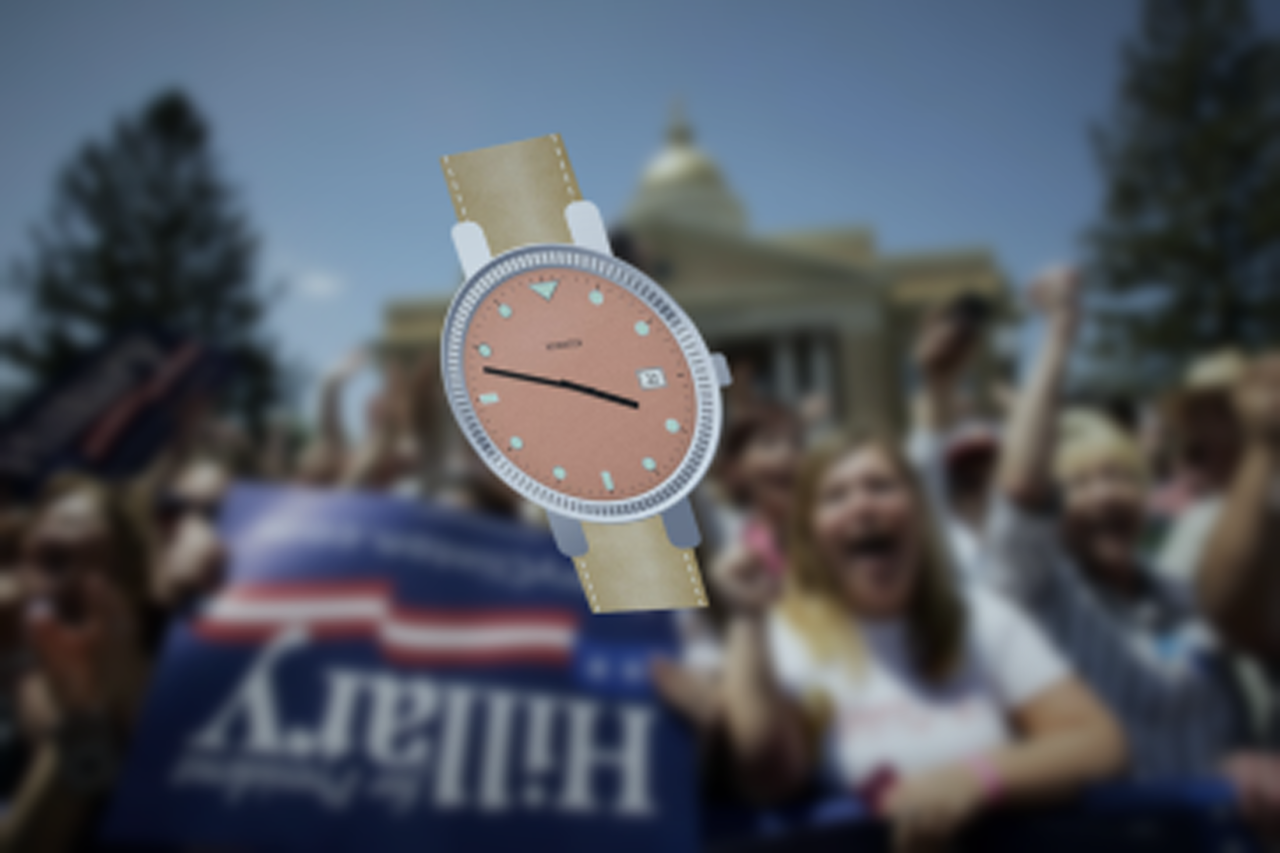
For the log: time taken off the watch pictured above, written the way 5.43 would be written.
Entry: 3.48
